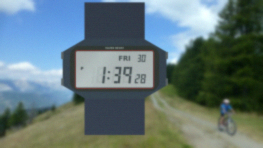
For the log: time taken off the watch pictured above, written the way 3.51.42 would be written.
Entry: 1.39.28
